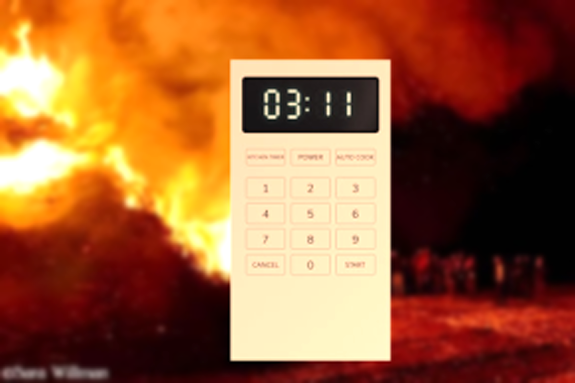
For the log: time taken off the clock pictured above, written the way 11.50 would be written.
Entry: 3.11
